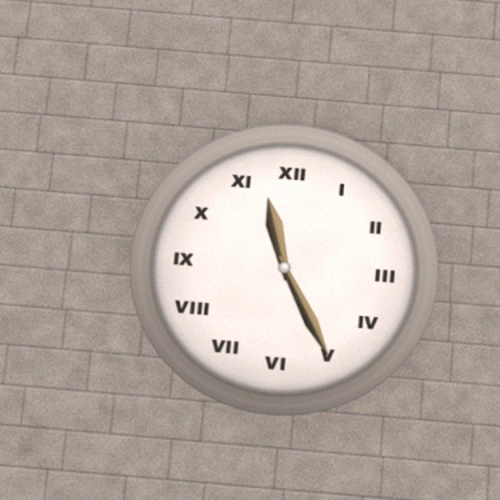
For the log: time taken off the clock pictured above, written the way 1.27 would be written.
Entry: 11.25
